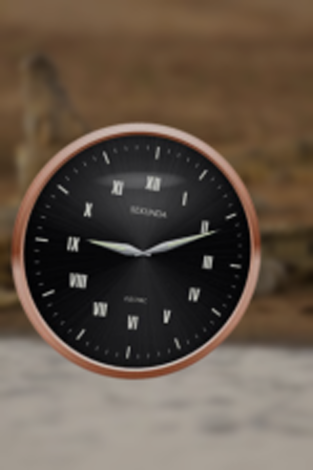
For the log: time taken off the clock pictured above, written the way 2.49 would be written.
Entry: 9.11
